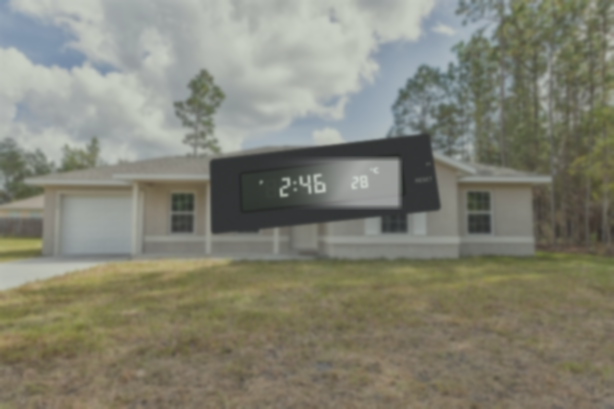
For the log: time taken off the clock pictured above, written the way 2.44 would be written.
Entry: 2.46
